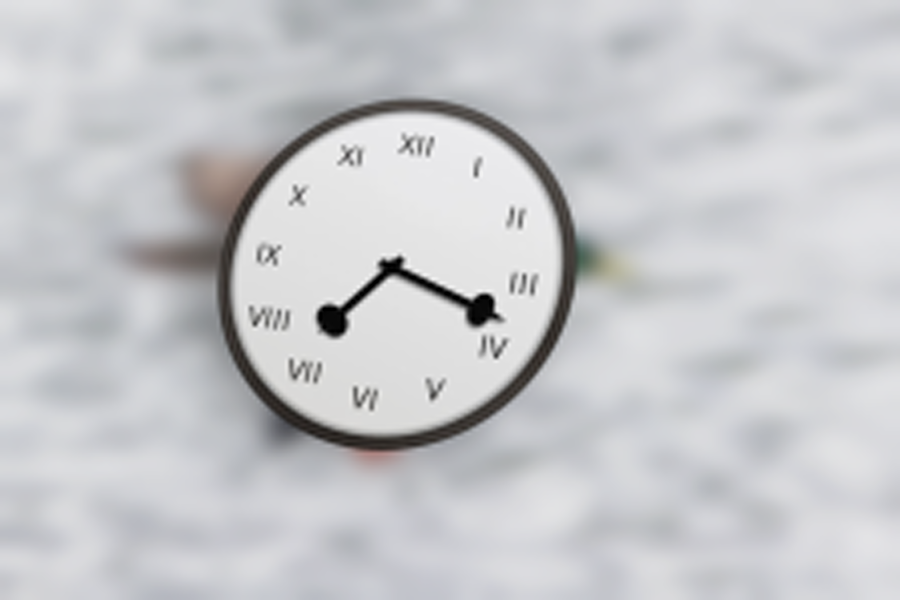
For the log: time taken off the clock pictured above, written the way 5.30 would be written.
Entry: 7.18
